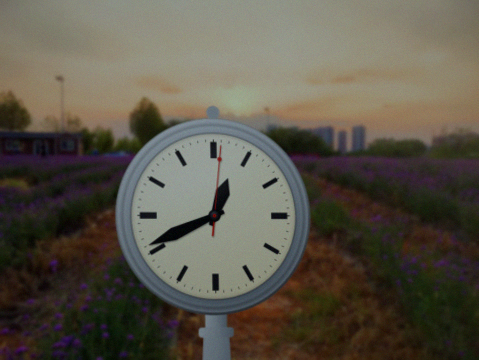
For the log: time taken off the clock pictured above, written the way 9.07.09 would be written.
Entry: 12.41.01
